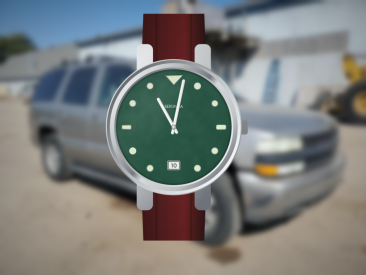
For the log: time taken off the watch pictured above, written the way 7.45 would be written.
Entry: 11.02
